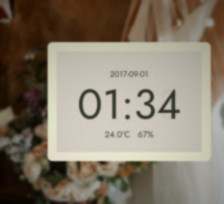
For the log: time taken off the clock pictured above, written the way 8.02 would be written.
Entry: 1.34
